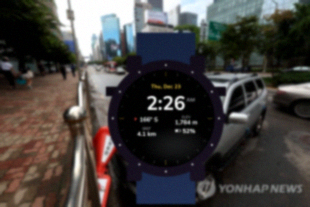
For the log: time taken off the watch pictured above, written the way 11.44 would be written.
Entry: 2.26
